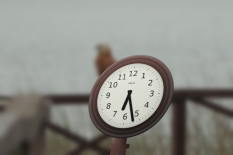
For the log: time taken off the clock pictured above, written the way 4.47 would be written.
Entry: 6.27
